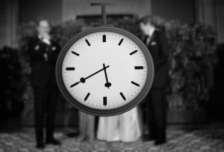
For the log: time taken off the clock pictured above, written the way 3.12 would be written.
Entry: 5.40
